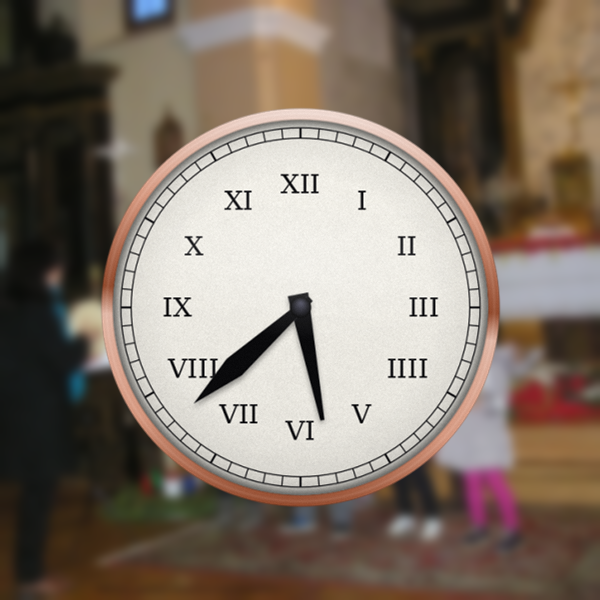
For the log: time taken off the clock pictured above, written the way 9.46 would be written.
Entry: 5.38
